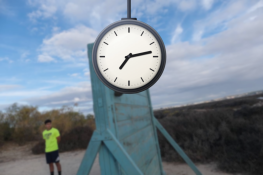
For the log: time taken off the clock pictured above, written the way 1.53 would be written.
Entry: 7.13
